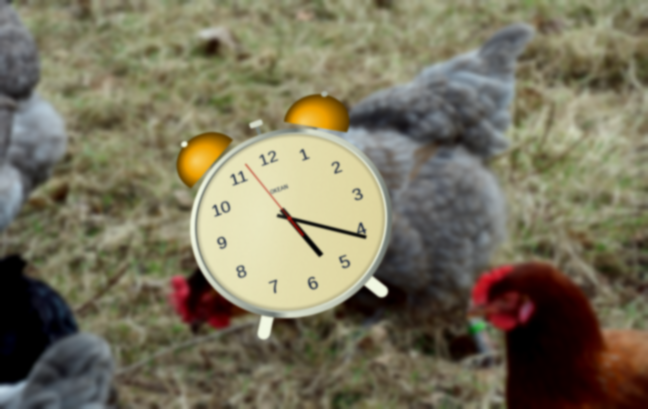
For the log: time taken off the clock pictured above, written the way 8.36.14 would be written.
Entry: 5.20.57
